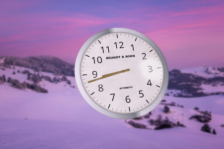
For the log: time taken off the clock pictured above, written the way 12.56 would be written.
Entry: 8.43
